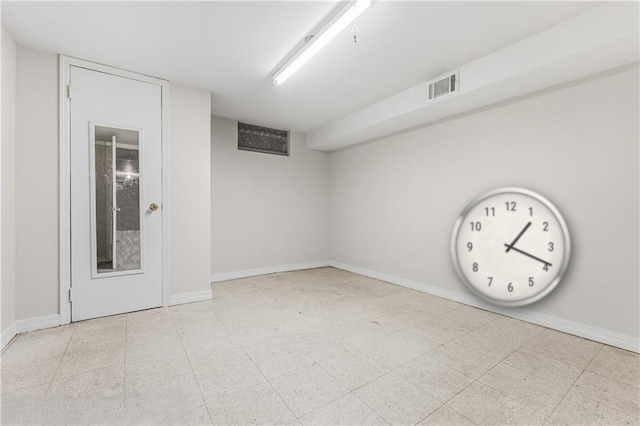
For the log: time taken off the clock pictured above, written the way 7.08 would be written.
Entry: 1.19
